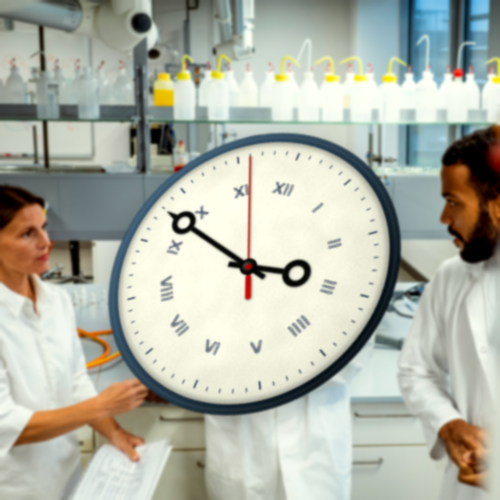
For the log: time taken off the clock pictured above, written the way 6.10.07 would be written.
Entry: 2.47.56
